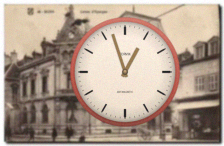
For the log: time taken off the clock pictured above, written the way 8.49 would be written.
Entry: 12.57
